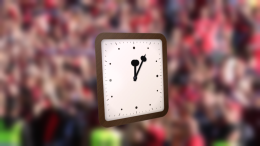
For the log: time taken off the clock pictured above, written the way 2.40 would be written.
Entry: 12.05
